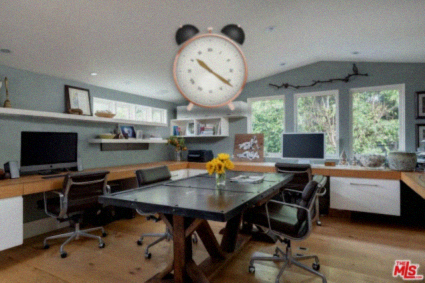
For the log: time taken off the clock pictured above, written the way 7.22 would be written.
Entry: 10.21
